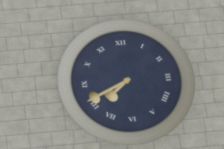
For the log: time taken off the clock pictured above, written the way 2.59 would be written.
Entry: 7.41
